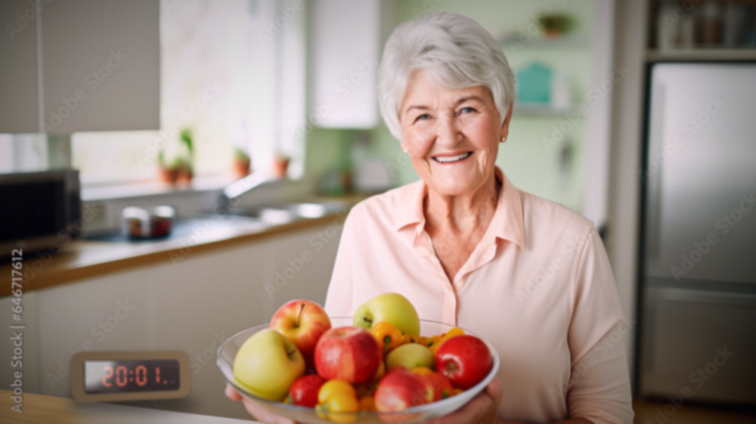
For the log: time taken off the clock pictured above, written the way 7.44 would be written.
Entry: 20.01
